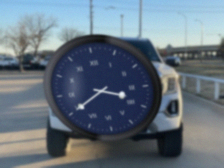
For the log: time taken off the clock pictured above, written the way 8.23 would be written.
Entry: 3.40
